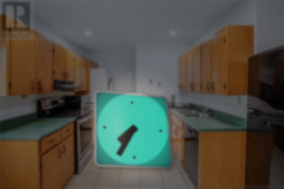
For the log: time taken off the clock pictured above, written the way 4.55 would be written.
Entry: 7.35
